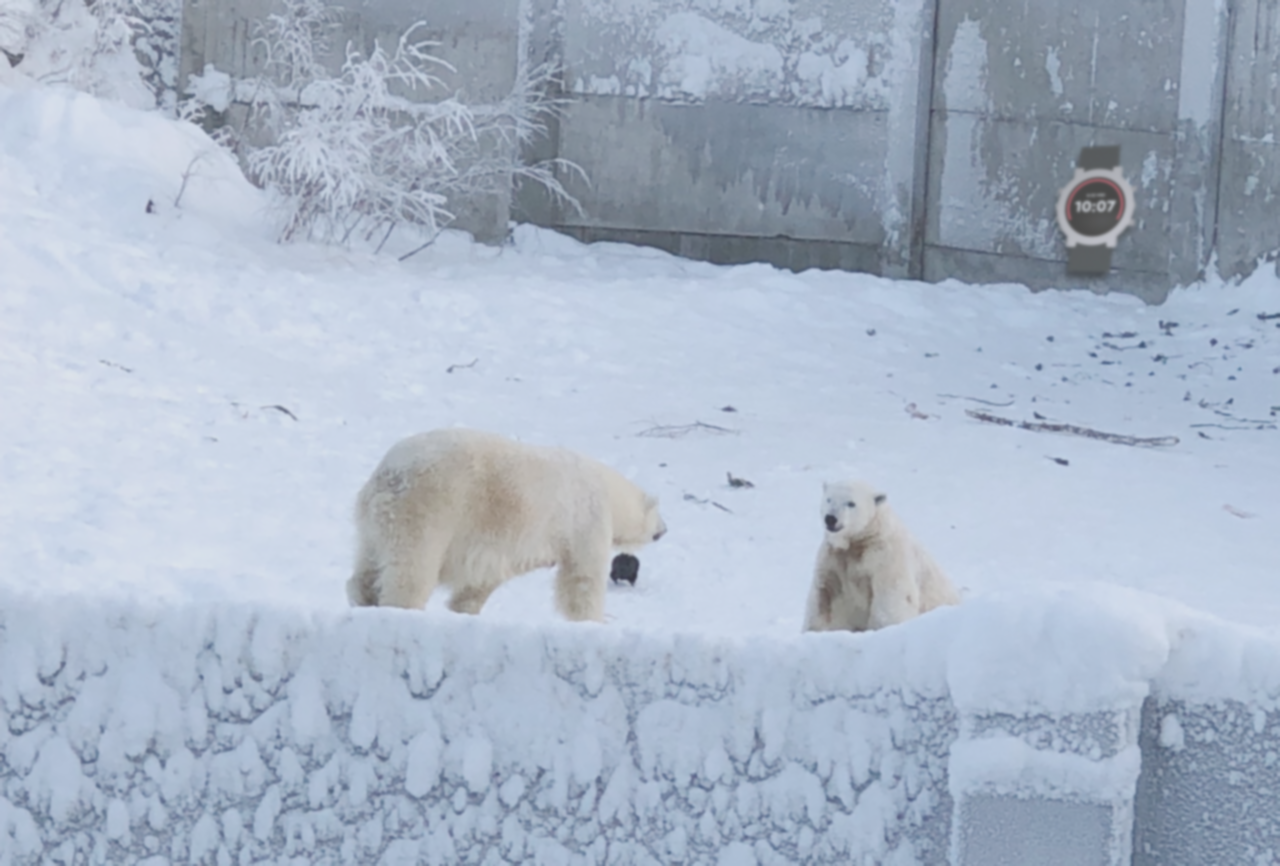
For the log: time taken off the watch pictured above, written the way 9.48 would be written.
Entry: 10.07
